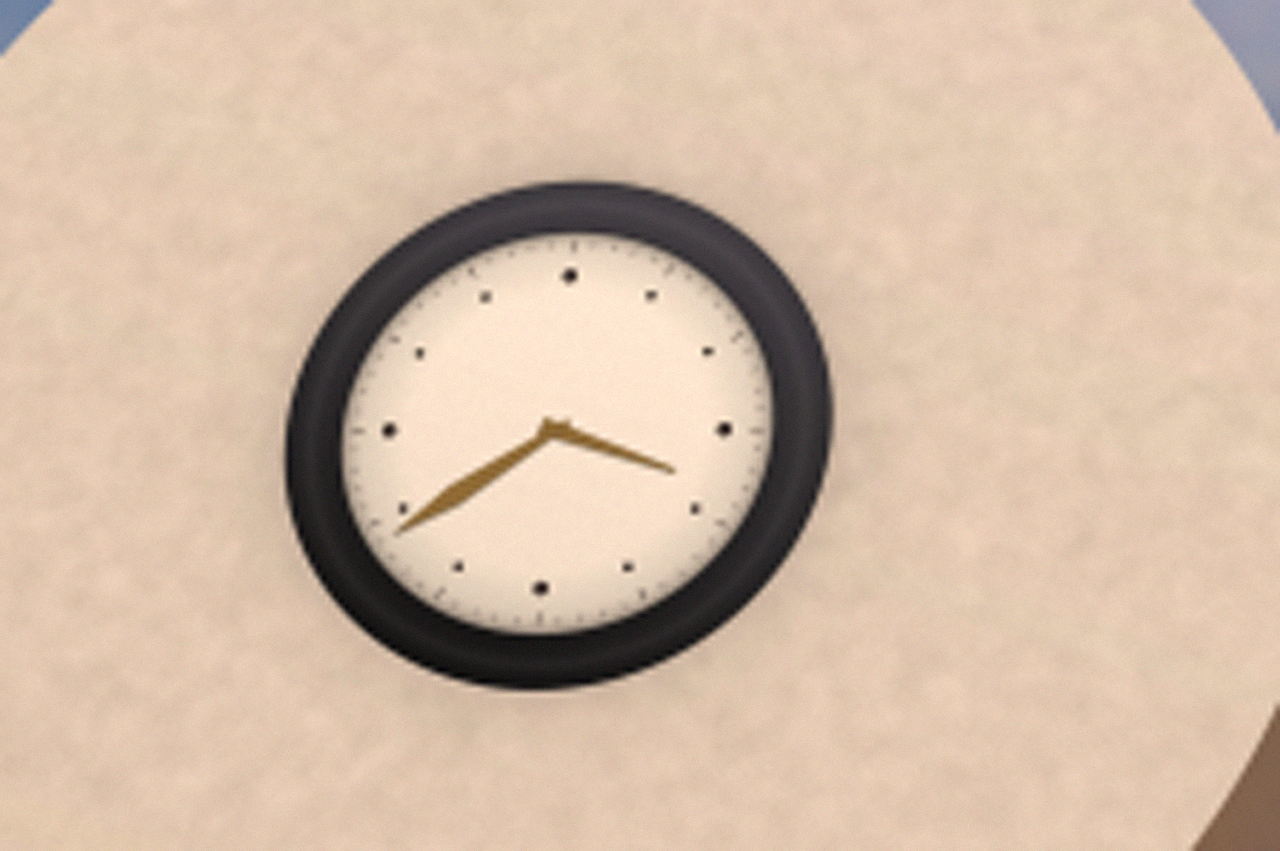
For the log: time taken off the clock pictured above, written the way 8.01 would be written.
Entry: 3.39
